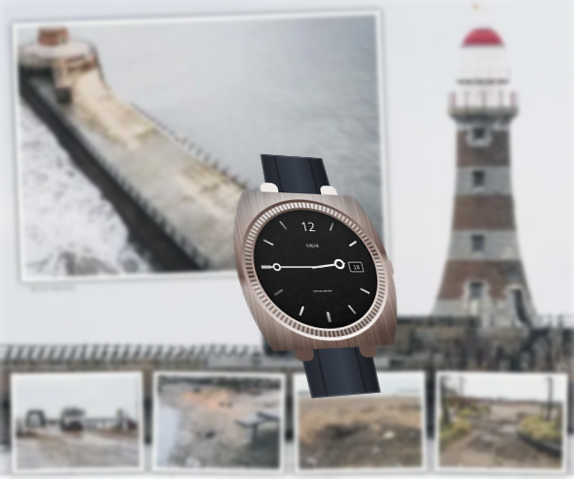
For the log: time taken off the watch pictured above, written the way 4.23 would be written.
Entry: 2.45
